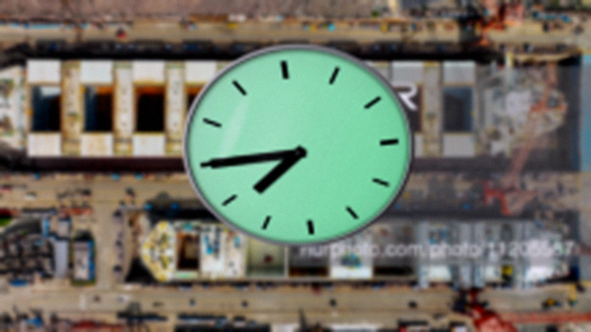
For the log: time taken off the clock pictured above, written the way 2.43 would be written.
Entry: 7.45
